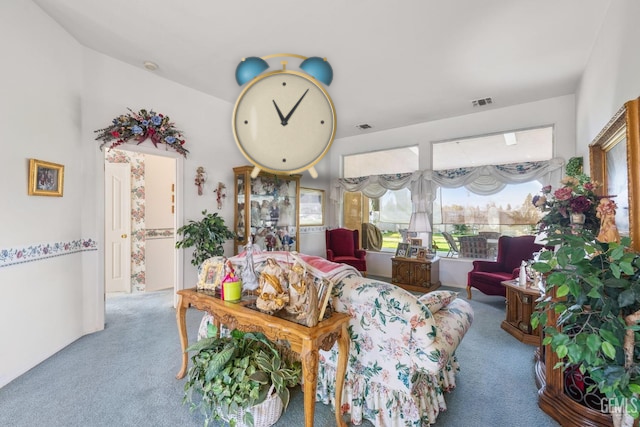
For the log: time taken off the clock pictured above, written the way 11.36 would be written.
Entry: 11.06
